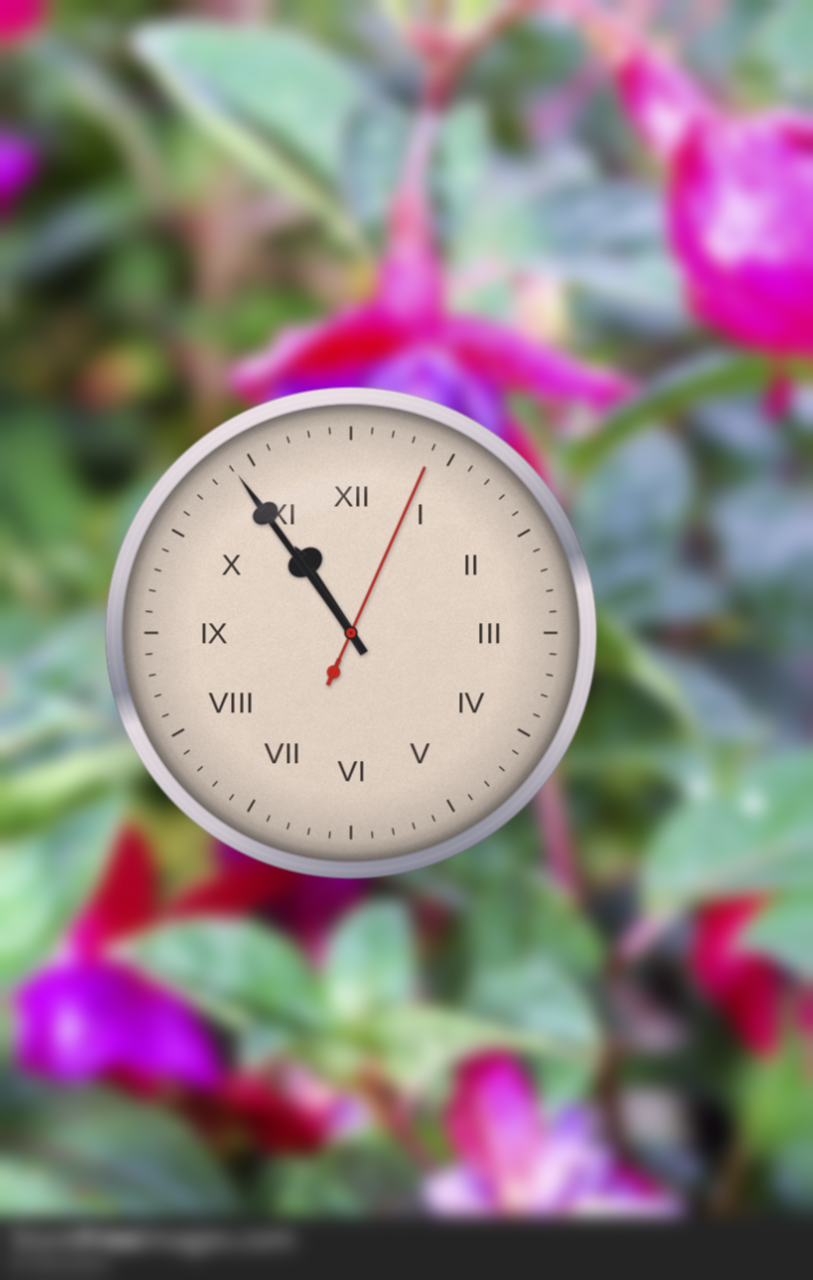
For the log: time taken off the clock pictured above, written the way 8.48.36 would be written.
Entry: 10.54.04
